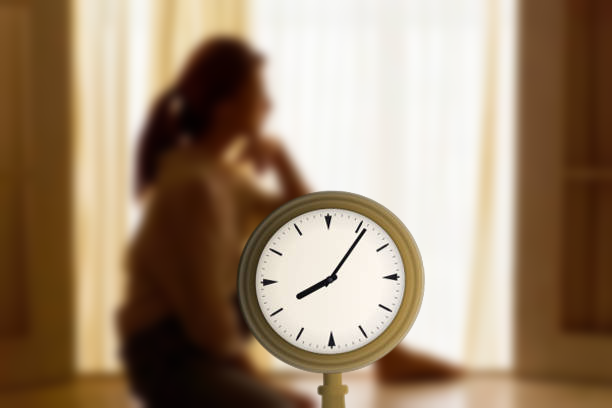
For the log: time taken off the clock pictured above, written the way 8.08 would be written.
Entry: 8.06
